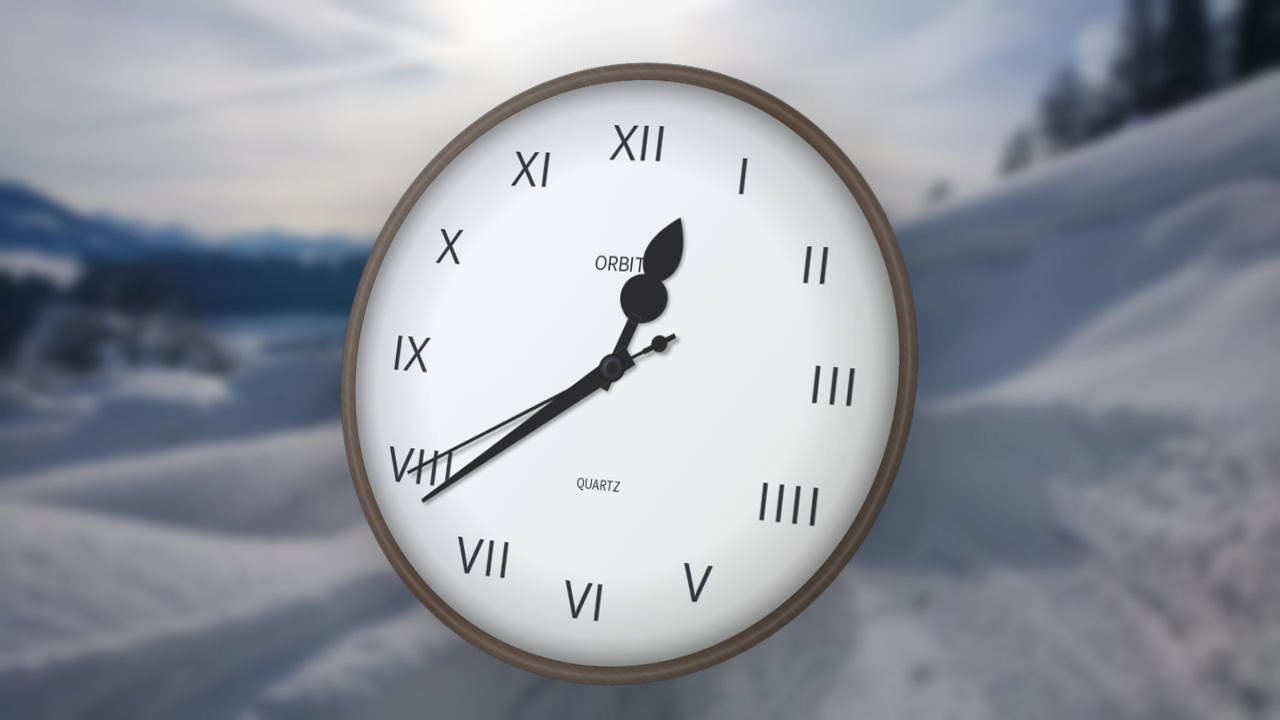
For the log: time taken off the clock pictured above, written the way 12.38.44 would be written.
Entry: 12.38.40
